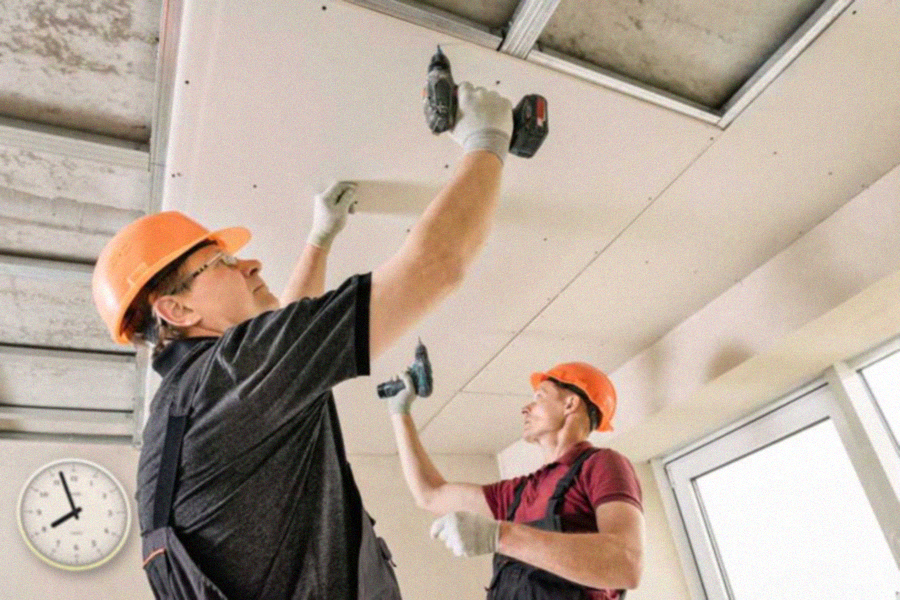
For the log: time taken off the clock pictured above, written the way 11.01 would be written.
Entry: 7.57
